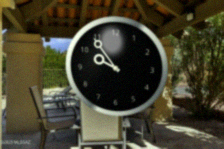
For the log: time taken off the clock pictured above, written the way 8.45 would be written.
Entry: 9.54
